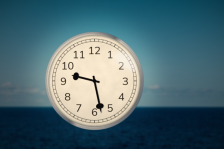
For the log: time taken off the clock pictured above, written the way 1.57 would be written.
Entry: 9.28
